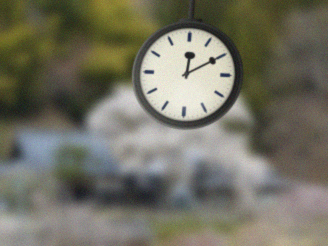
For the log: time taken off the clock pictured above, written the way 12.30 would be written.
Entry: 12.10
